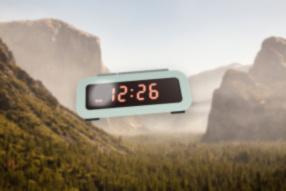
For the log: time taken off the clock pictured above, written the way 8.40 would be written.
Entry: 12.26
